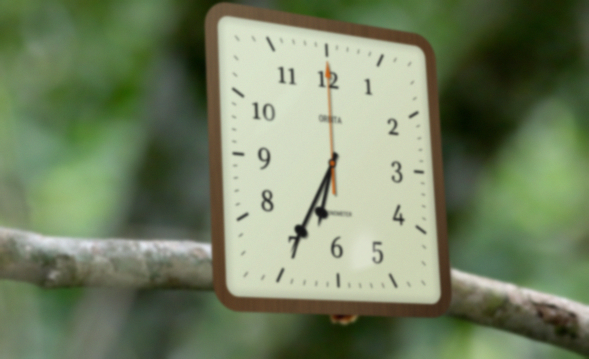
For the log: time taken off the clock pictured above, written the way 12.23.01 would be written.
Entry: 6.35.00
